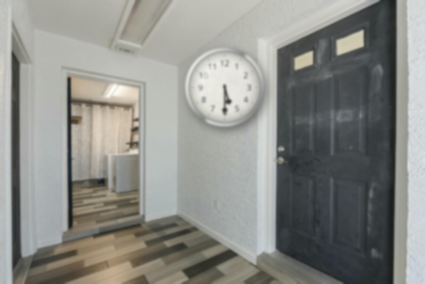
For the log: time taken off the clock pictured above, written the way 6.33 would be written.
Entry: 5.30
